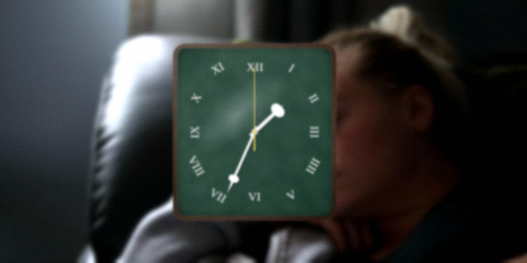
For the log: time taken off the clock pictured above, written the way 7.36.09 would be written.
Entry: 1.34.00
